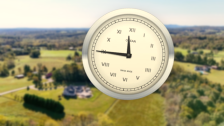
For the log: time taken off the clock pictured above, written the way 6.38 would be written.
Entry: 11.45
